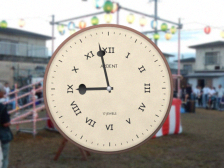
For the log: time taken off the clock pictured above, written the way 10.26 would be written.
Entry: 8.58
